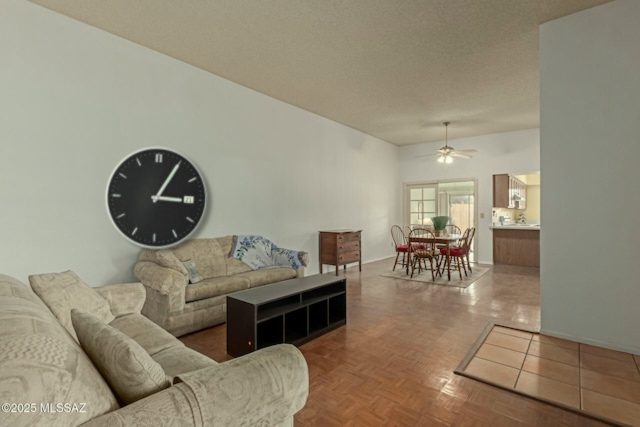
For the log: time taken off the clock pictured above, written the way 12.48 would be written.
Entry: 3.05
